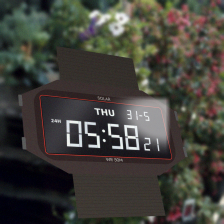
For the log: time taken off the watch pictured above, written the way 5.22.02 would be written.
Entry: 5.58.21
